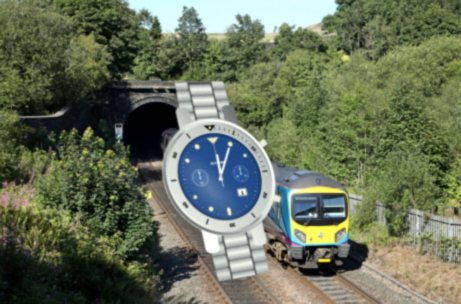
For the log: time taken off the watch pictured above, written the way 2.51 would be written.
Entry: 12.05
